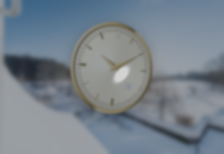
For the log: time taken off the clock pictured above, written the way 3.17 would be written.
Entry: 10.10
